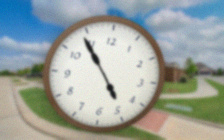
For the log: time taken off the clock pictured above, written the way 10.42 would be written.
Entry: 4.54
